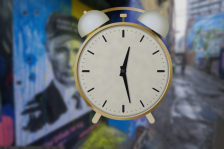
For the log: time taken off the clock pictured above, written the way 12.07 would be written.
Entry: 12.28
